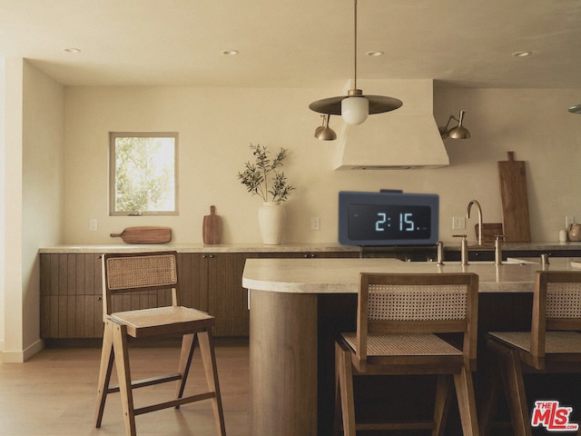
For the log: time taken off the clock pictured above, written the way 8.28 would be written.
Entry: 2.15
